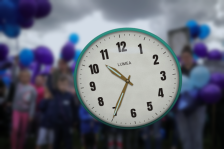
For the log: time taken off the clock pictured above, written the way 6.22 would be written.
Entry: 10.35
